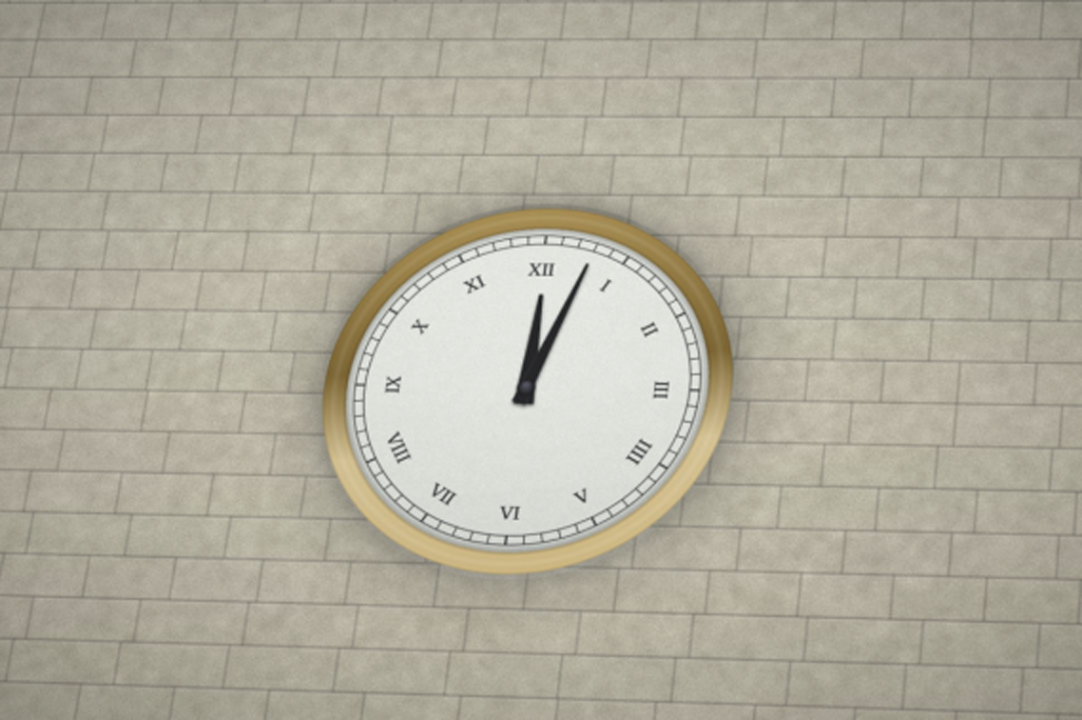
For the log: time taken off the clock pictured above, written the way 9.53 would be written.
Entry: 12.03
